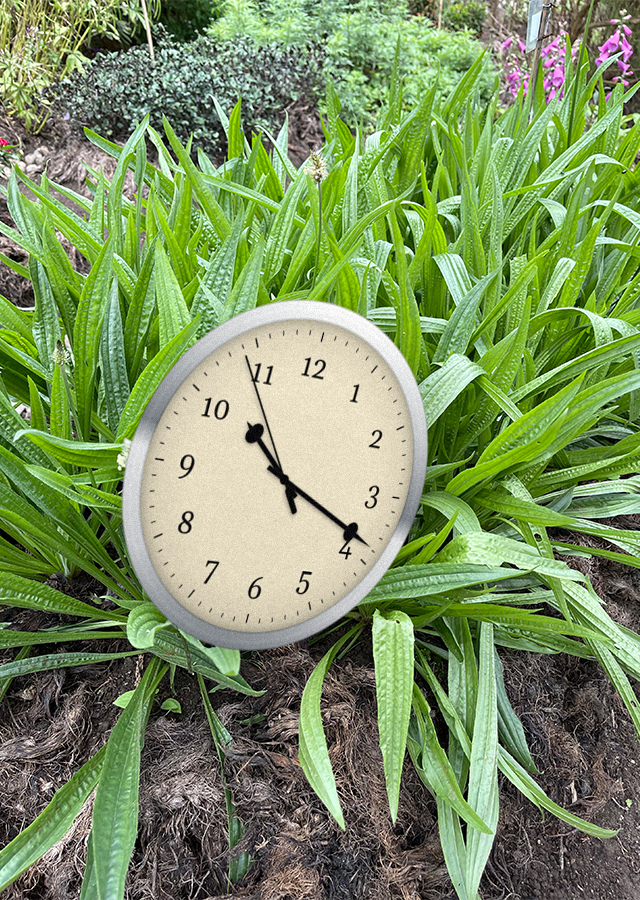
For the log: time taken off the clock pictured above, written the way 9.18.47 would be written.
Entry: 10.18.54
